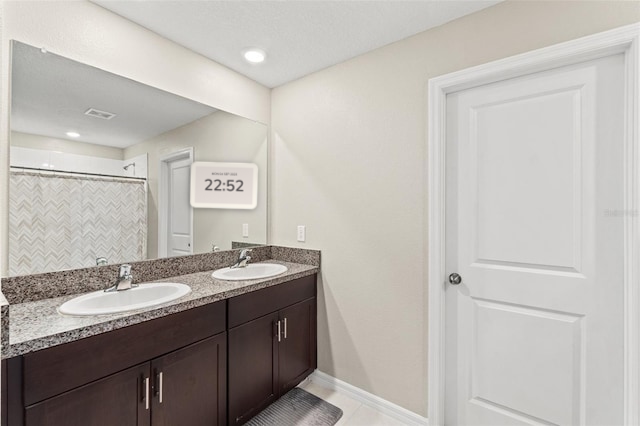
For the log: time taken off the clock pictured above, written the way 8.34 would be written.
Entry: 22.52
